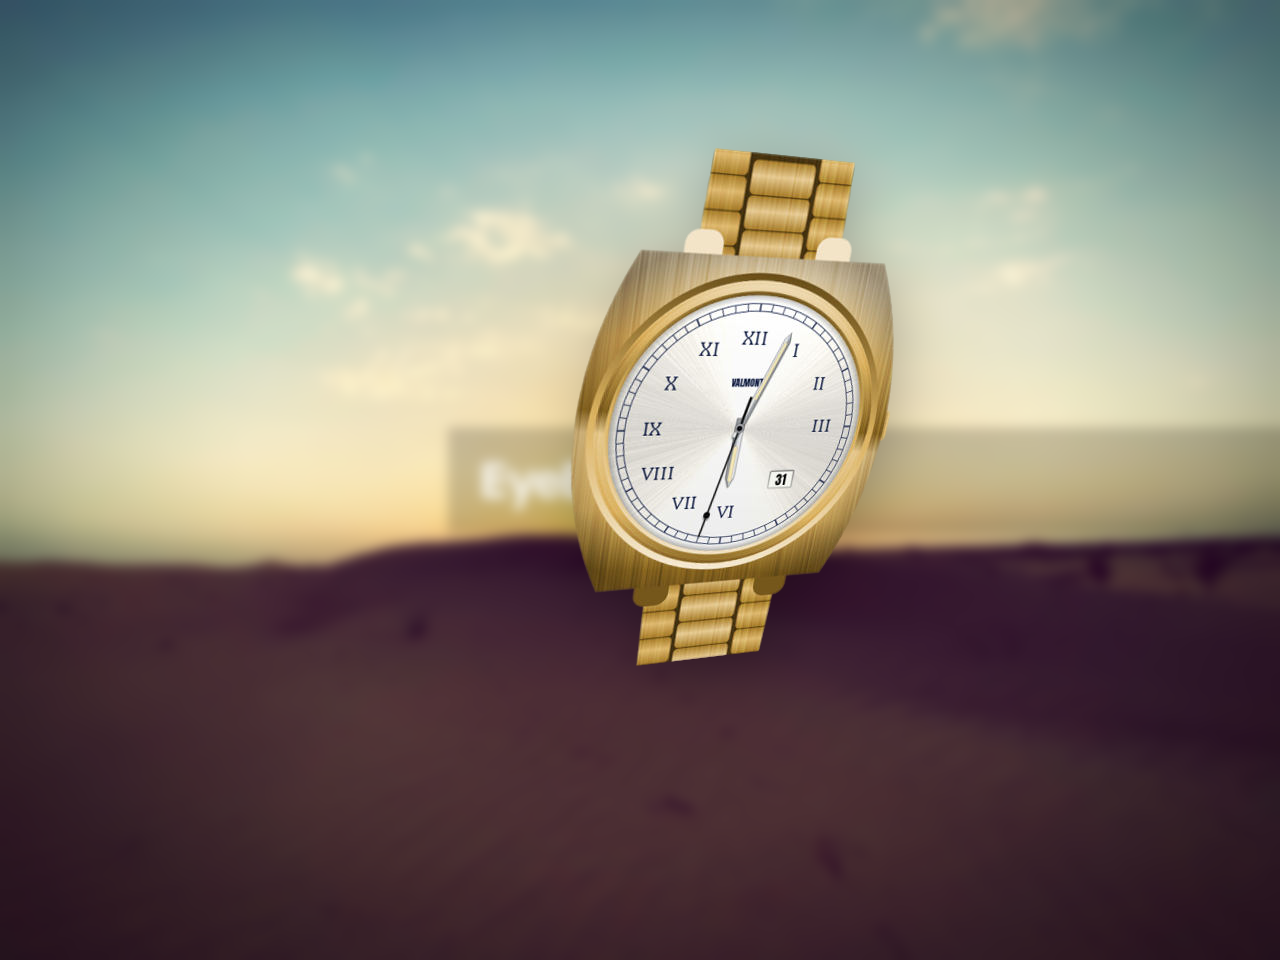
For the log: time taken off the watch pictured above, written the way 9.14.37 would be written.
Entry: 6.03.32
